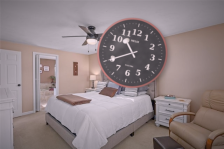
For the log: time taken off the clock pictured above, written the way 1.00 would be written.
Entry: 10.40
